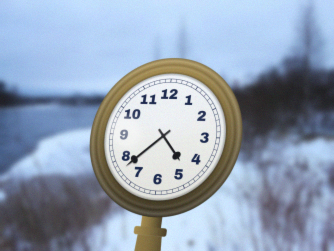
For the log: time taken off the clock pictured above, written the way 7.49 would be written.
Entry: 4.38
